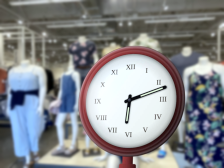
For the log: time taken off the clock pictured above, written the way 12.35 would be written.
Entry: 6.12
